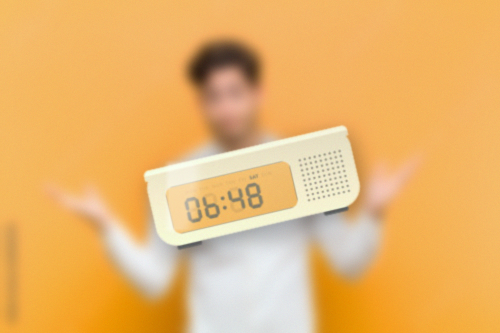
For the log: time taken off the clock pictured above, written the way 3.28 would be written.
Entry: 6.48
